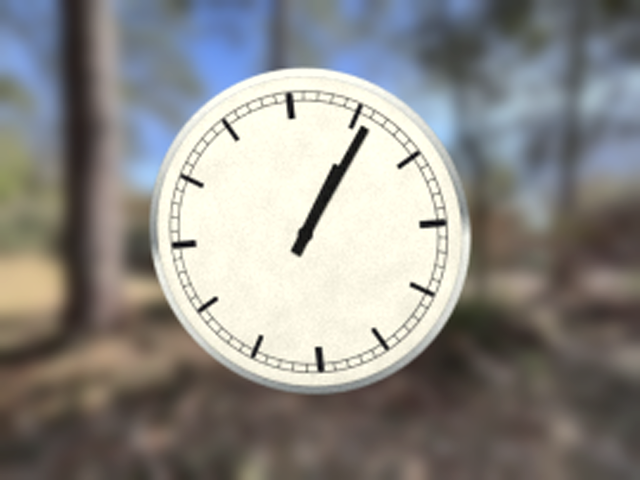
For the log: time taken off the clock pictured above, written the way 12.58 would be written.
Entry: 1.06
